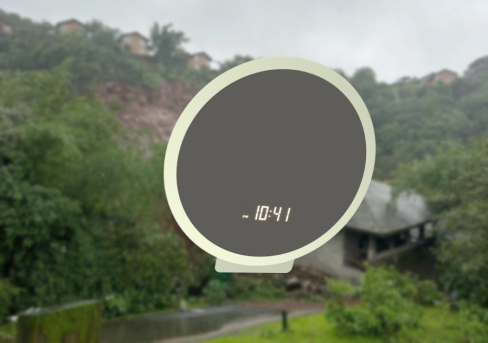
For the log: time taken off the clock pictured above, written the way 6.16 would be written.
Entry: 10.41
